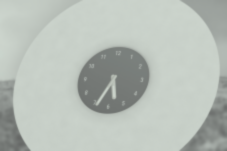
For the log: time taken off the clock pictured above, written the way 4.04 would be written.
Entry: 5.34
